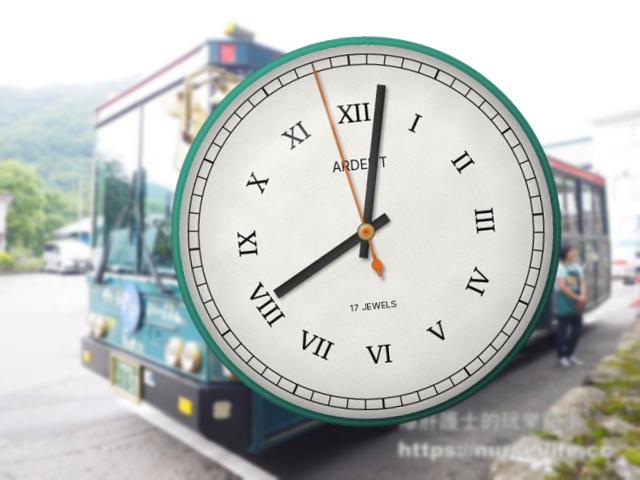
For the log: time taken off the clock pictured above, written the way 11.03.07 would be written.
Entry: 8.01.58
